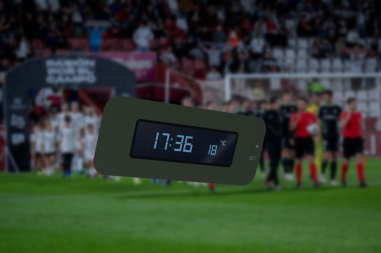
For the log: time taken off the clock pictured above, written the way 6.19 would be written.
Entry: 17.36
